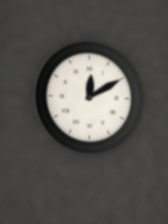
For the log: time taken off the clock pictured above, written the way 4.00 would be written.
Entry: 12.10
